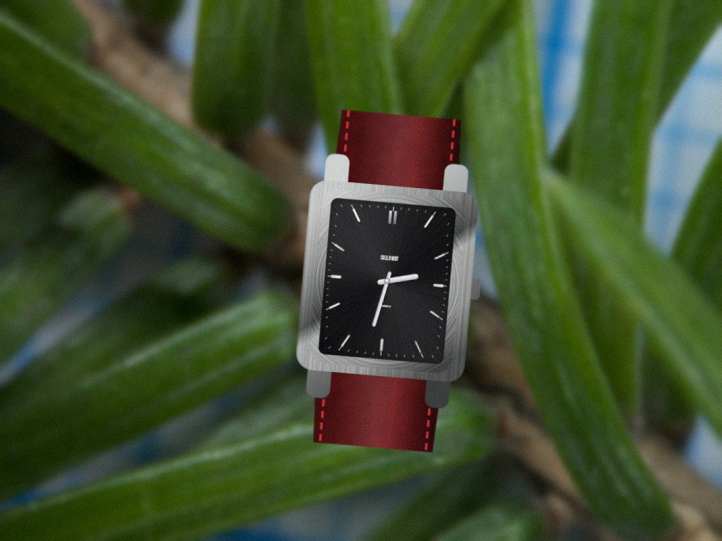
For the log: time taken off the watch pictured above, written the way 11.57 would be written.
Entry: 2.32
